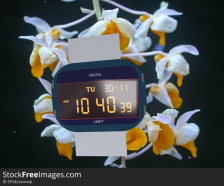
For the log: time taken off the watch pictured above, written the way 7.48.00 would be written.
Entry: 10.40.39
